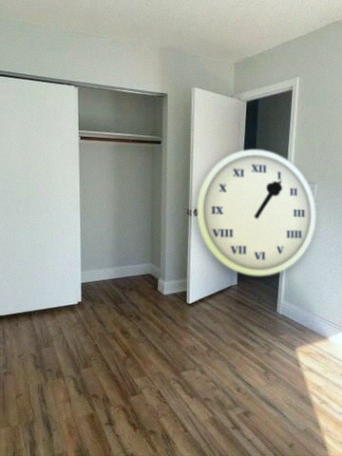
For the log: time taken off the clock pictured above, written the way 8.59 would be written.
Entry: 1.06
